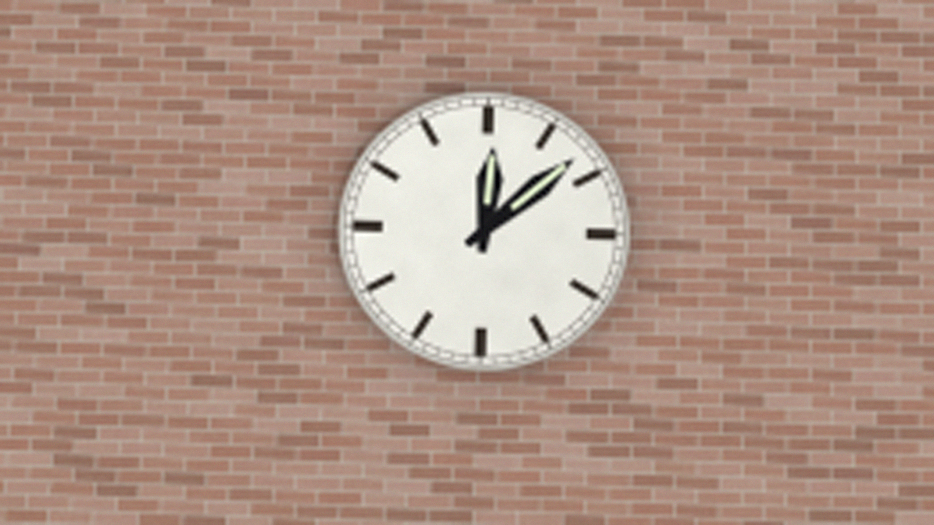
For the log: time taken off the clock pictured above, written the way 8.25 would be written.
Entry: 12.08
